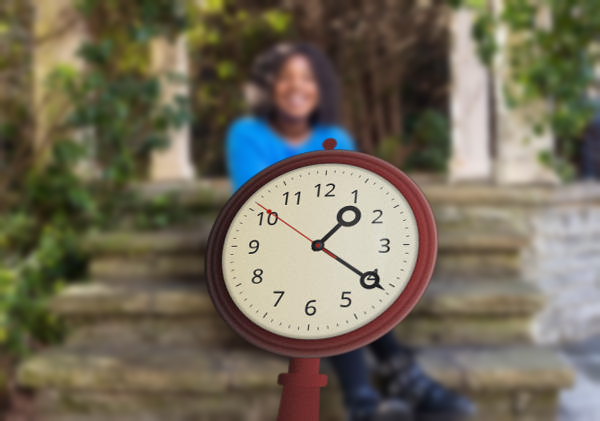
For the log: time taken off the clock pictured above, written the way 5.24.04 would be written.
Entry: 1.20.51
